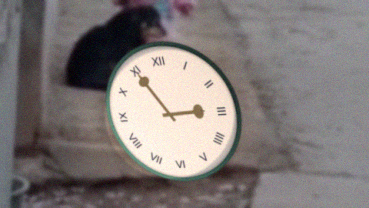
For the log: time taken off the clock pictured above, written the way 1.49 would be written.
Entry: 2.55
